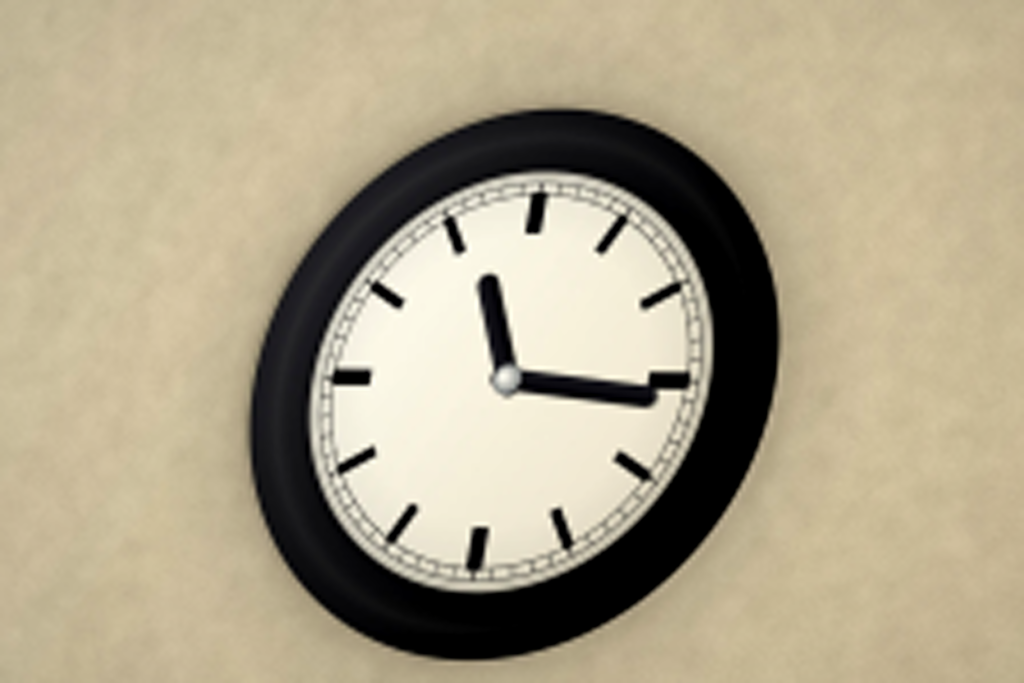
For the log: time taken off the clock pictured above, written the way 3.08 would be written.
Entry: 11.16
